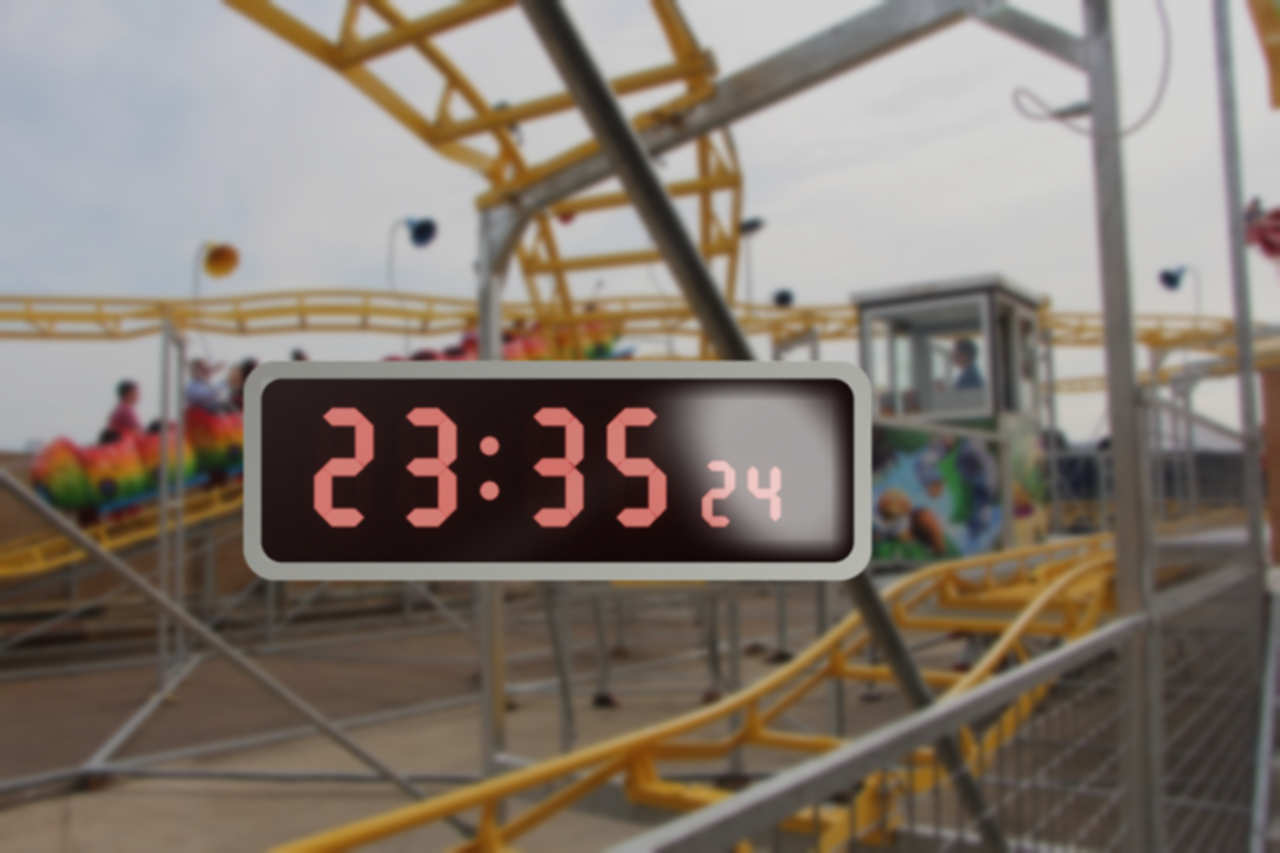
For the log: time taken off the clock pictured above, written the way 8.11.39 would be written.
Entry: 23.35.24
